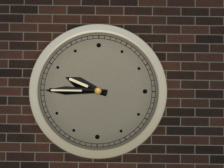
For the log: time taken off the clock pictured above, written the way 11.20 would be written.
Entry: 9.45
